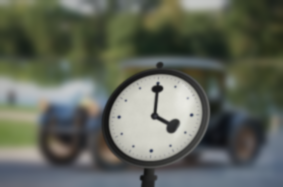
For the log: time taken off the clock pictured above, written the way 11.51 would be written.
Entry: 4.00
